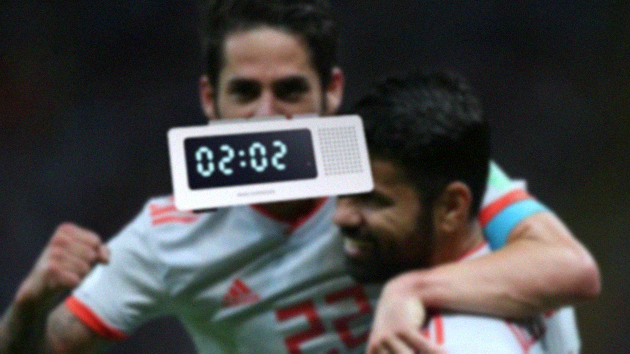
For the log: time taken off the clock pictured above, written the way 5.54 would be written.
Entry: 2.02
